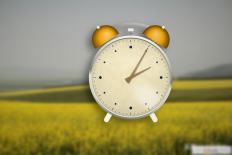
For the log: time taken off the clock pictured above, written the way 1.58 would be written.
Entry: 2.05
